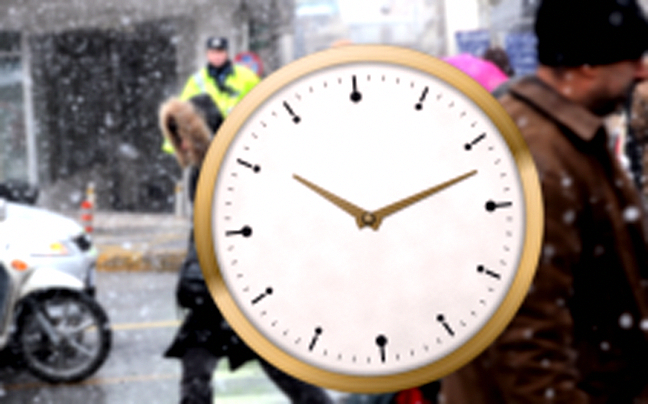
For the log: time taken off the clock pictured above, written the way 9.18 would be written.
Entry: 10.12
